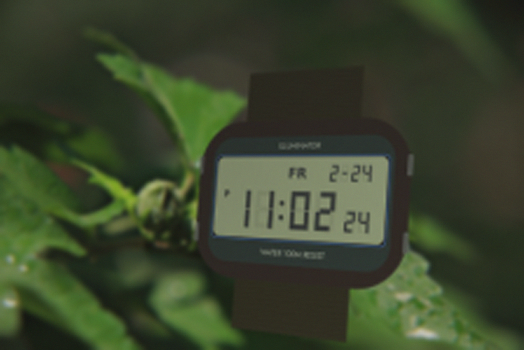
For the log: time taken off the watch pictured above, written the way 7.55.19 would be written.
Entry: 11.02.24
